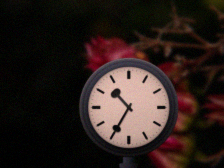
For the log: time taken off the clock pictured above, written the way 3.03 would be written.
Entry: 10.35
